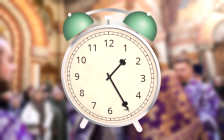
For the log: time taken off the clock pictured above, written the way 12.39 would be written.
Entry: 1.25
